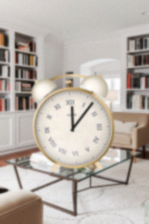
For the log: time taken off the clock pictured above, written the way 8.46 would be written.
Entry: 12.07
